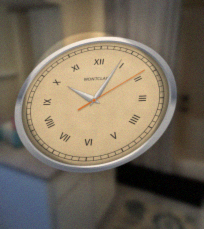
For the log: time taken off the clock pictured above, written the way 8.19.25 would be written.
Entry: 10.04.09
